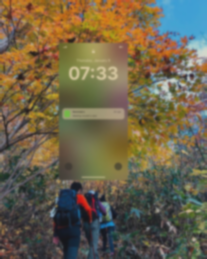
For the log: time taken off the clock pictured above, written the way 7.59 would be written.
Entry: 7.33
